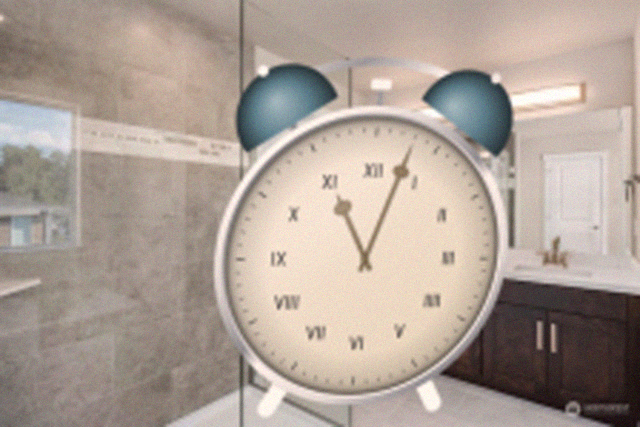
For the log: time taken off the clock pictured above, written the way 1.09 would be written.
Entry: 11.03
